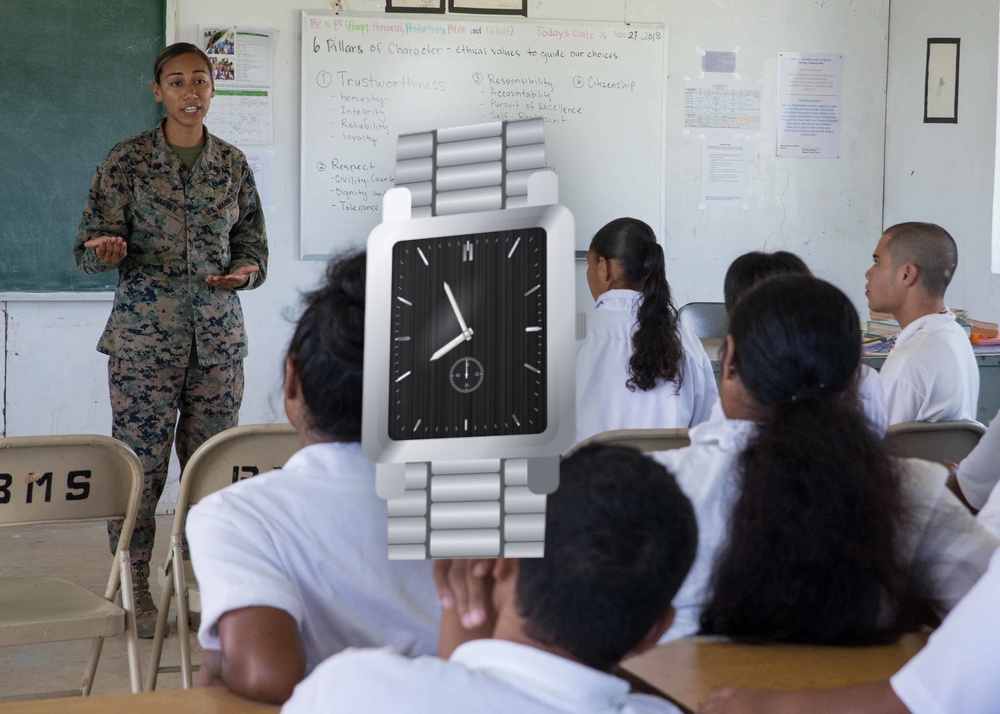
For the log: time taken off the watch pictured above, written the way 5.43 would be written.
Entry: 7.56
